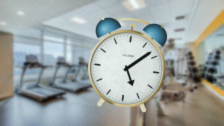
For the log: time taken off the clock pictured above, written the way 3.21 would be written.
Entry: 5.08
